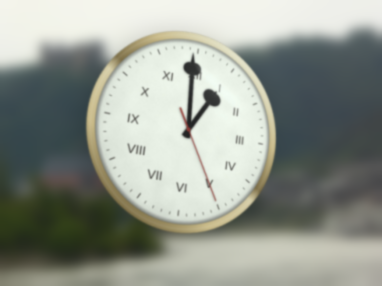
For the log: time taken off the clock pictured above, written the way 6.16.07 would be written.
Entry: 12.59.25
